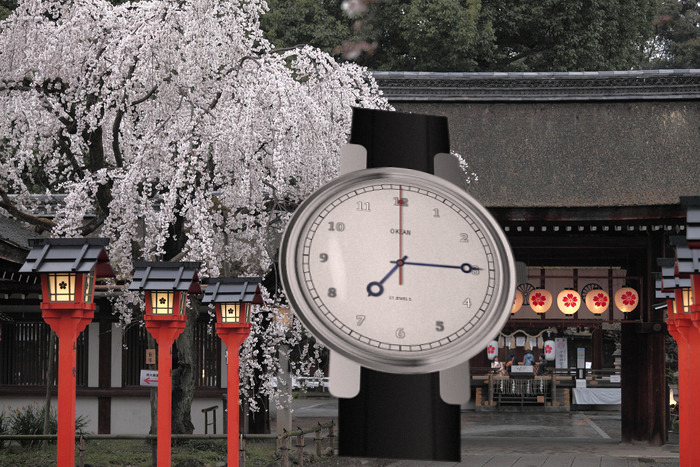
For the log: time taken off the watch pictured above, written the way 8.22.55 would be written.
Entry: 7.15.00
